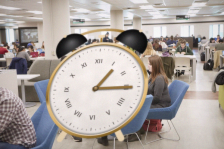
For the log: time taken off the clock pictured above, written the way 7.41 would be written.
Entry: 1.15
